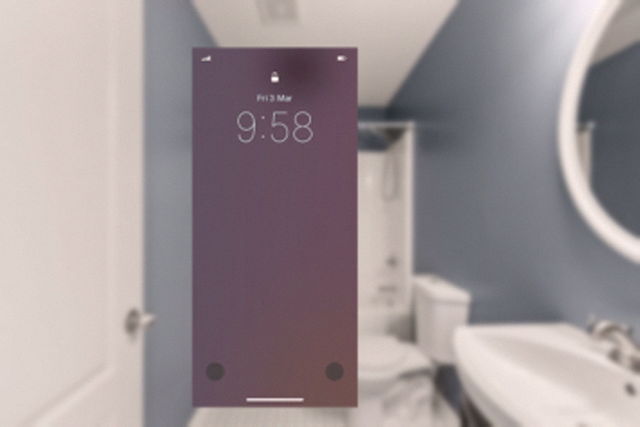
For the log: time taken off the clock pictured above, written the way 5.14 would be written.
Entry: 9.58
